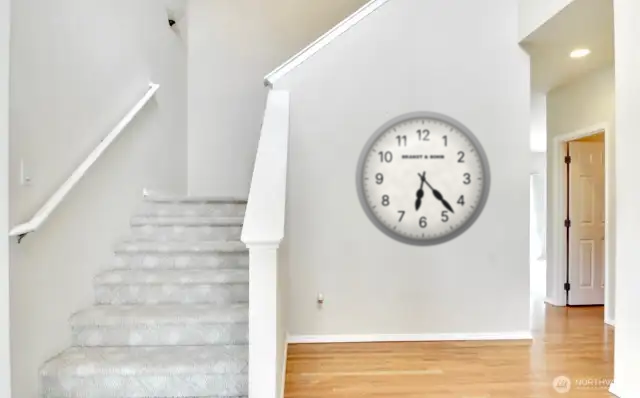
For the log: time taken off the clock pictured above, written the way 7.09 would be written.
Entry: 6.23
